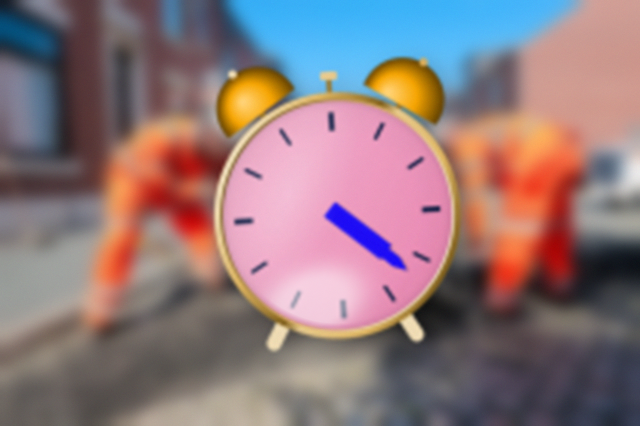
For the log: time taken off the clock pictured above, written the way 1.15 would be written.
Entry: 4.22
